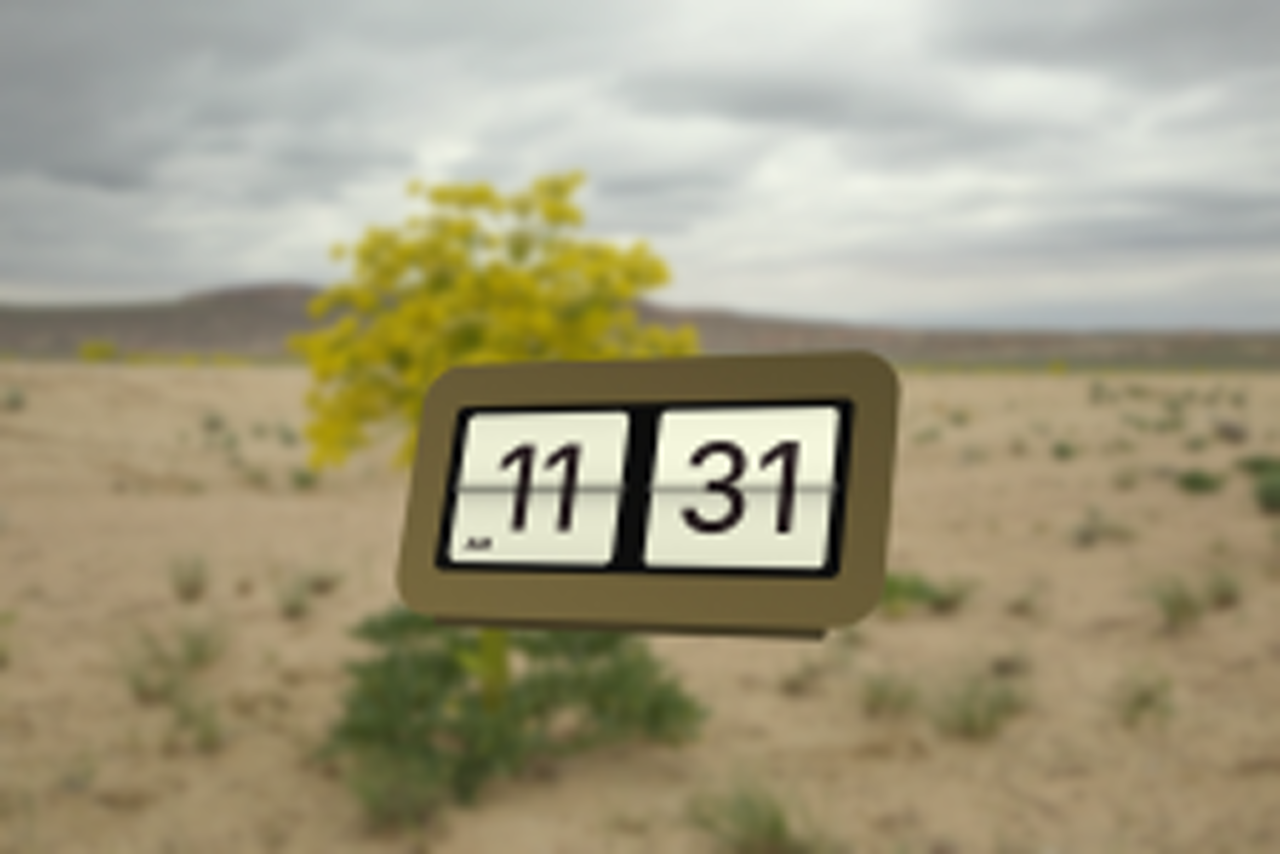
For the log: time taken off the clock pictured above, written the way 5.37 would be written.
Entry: 11.31
